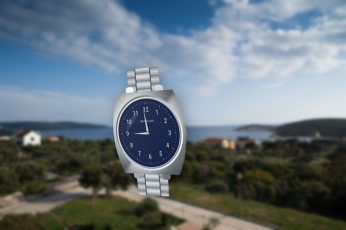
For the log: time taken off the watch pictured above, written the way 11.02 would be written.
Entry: 8.59
